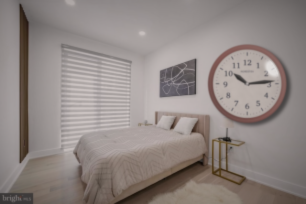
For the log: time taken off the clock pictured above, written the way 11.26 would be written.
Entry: 10.14
